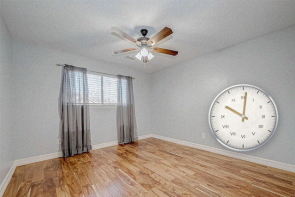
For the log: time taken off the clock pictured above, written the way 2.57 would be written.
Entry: 10.01
